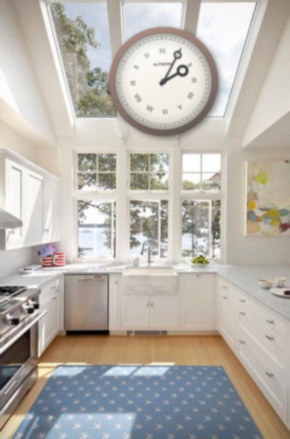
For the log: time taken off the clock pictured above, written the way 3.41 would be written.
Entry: 2.05
